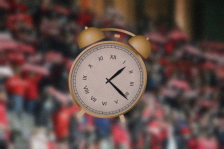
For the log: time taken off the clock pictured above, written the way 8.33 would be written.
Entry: 1.21
